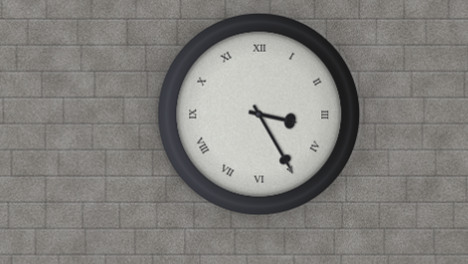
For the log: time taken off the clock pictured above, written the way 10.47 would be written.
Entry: 3.25
